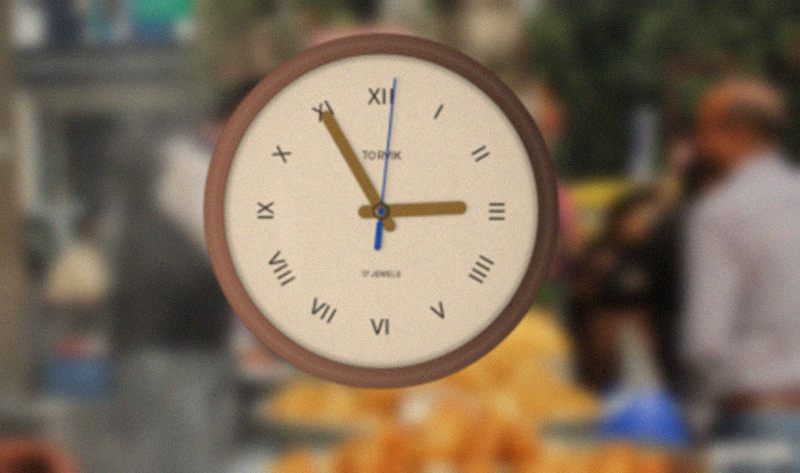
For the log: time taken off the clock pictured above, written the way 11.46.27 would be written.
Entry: 2.55.01
